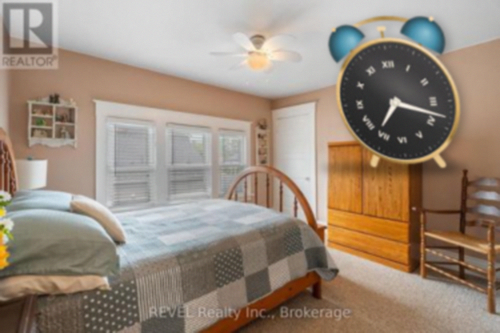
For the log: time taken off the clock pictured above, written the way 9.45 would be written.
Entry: 7.18
